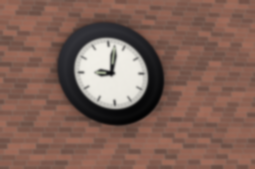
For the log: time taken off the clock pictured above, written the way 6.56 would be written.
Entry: 9.02
